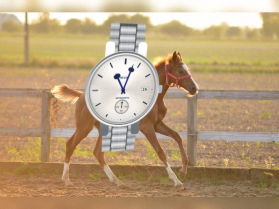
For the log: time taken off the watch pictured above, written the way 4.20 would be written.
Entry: 11.03
